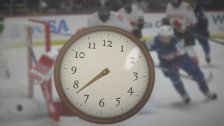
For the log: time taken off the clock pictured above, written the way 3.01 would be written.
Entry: 7.38
